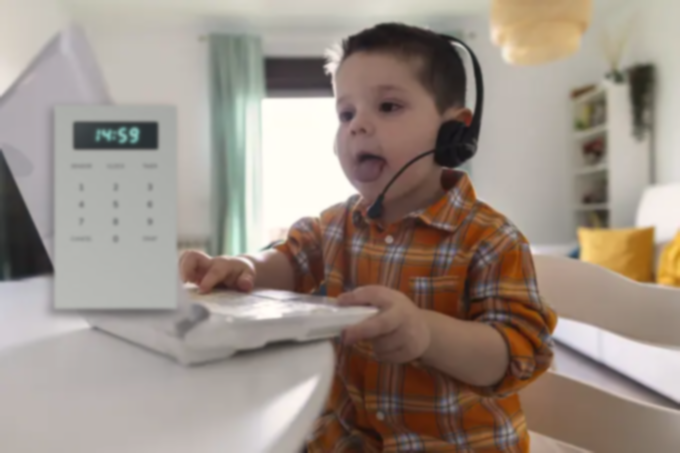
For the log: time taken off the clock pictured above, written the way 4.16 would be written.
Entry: 14.59
